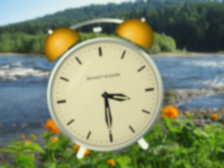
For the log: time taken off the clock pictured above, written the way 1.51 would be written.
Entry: 3.30
